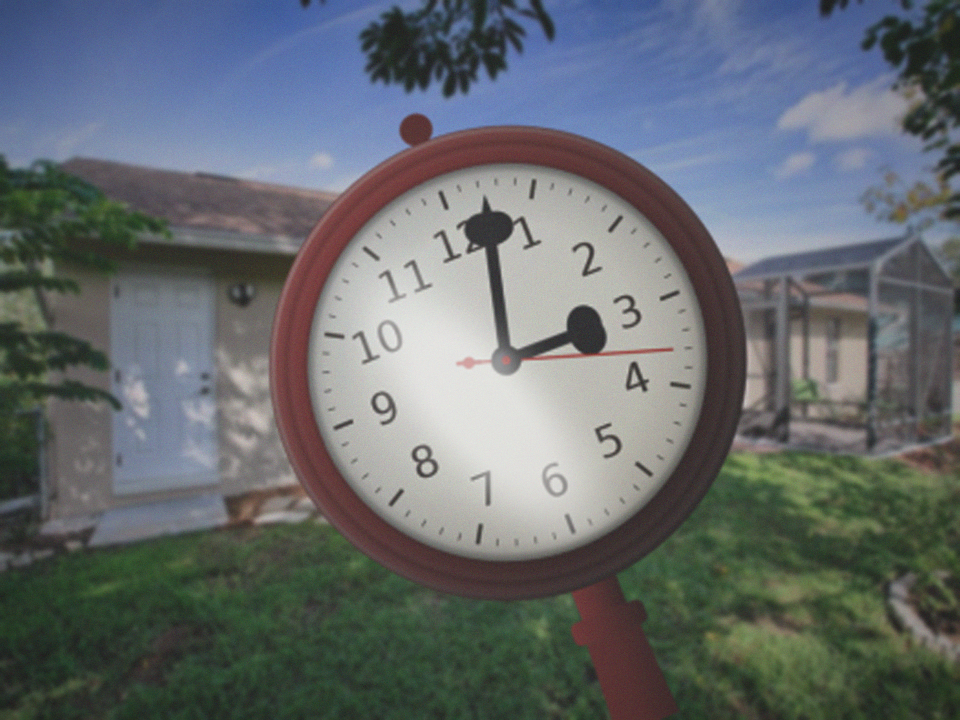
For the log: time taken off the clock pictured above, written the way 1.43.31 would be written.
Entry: 3.02.18
